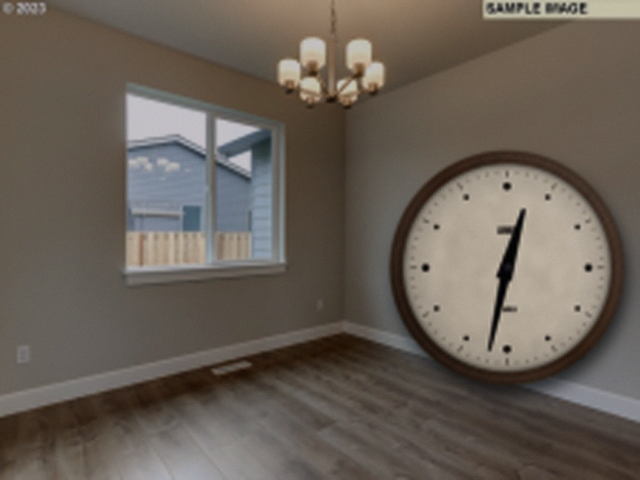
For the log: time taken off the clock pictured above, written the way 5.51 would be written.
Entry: 12.32
